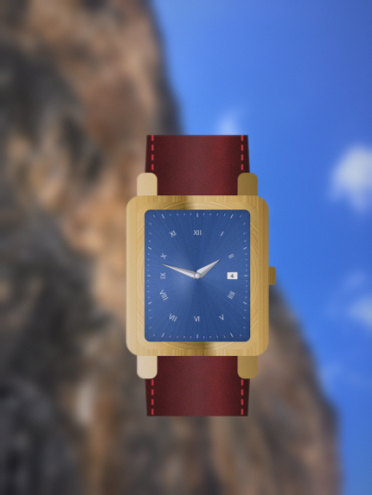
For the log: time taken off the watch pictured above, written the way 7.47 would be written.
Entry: 1.48
